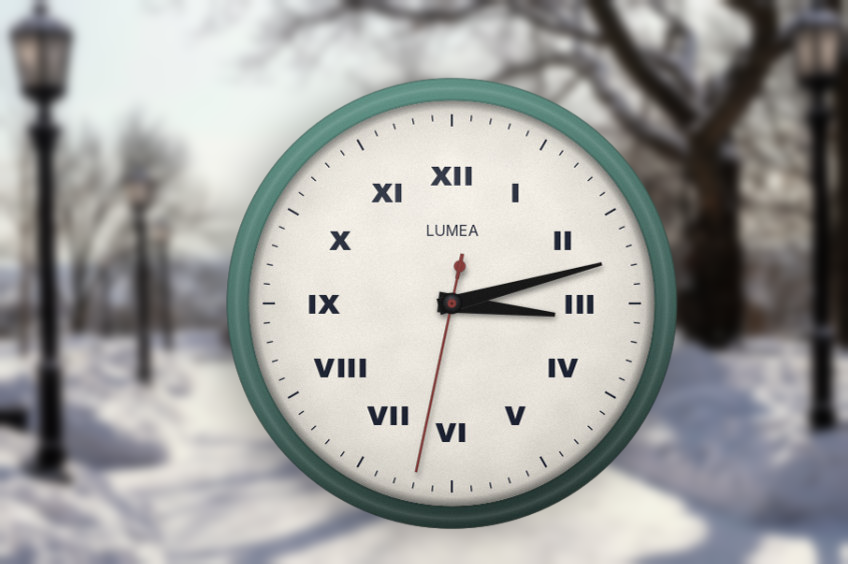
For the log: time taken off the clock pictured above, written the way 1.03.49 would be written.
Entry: 3.12.32
